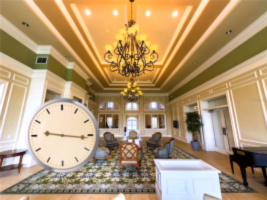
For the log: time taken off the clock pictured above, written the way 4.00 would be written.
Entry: 9.16
